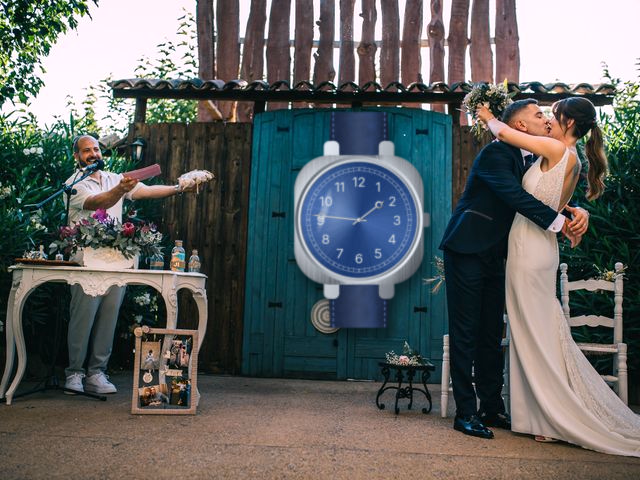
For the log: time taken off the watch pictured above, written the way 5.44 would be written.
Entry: 1.46
